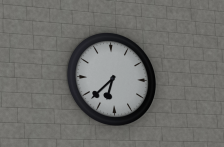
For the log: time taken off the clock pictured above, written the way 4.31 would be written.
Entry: 6.38
